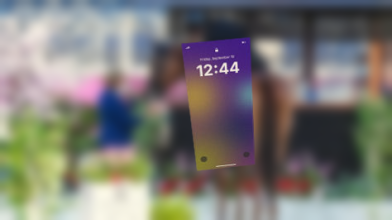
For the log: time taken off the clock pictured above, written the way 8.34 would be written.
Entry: 12.44
